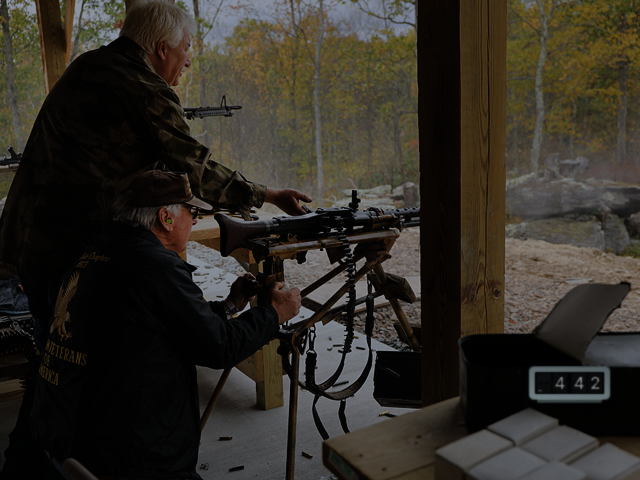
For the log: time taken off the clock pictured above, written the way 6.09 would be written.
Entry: 4.42
